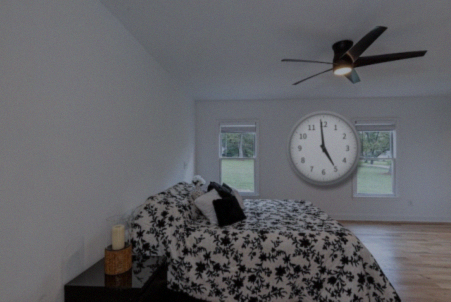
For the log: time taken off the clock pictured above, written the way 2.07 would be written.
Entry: 4.59
